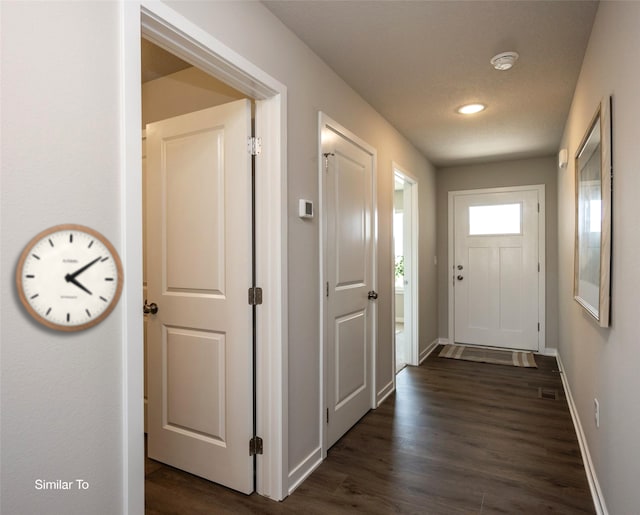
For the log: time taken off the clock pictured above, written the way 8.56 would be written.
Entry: 4.09
